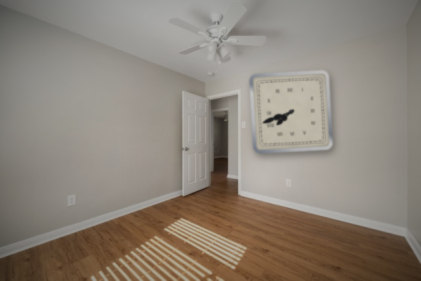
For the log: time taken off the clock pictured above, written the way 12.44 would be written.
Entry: 7.42
